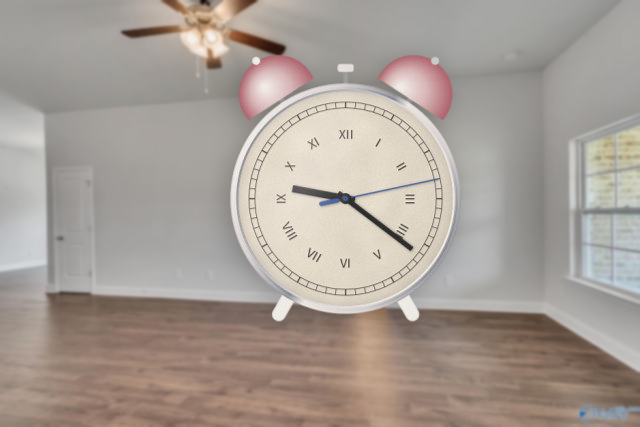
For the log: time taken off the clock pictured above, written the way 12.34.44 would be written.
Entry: 9.21.13
